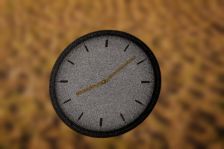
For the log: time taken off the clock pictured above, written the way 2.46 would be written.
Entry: 8.08
